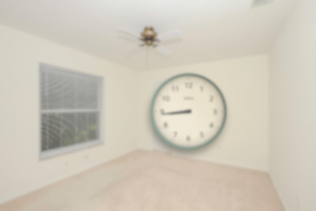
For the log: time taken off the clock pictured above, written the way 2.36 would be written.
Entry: 8.44
